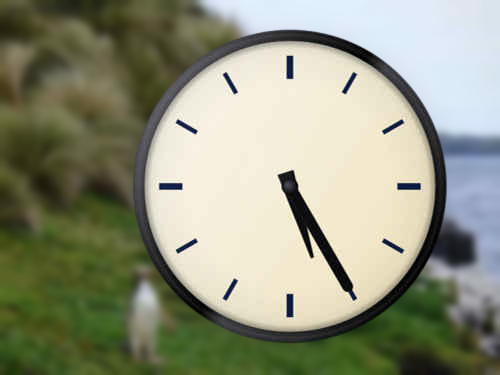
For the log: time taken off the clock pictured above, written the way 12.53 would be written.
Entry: 5.25
